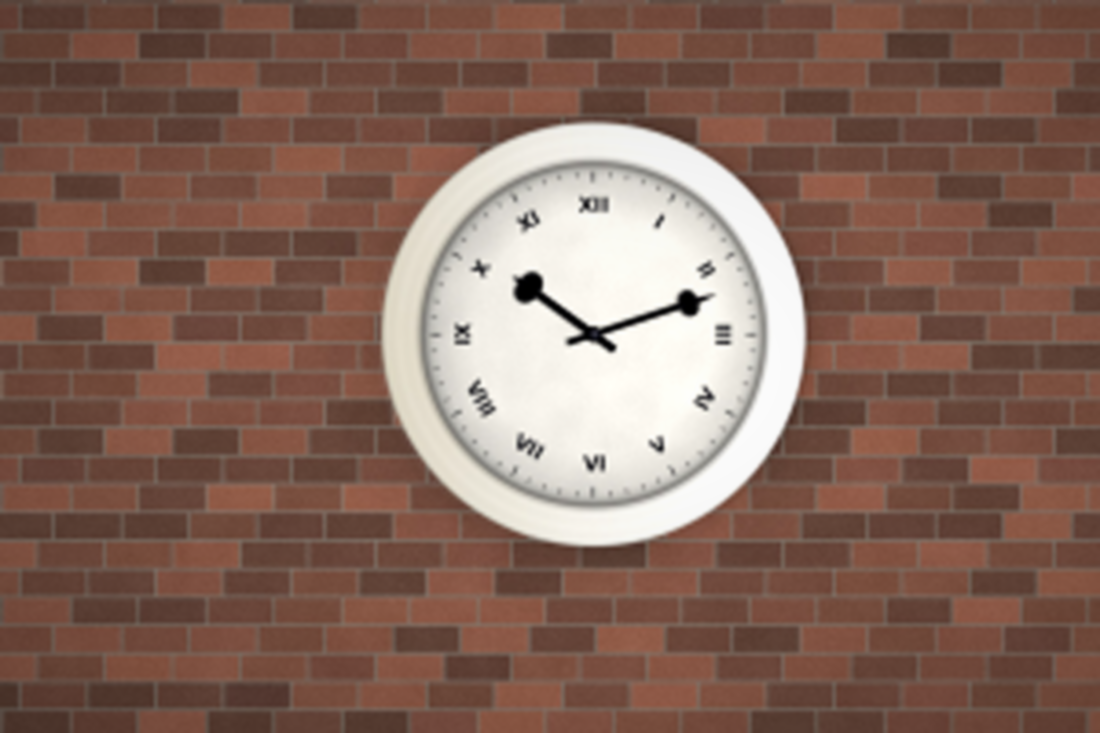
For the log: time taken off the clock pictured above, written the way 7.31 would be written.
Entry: 10.12
